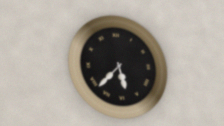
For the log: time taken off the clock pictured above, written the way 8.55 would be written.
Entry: 5.38
